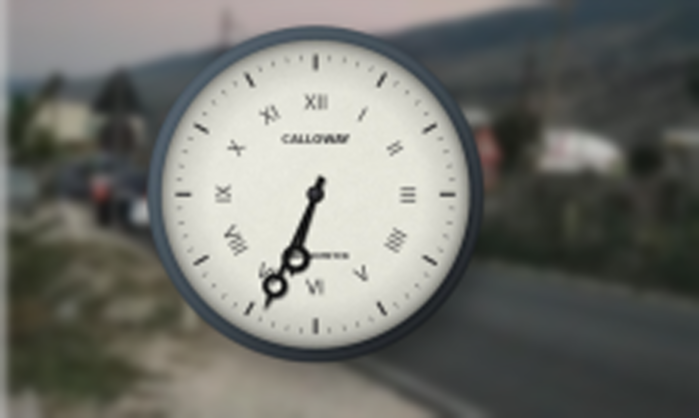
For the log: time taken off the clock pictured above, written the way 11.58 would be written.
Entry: 6.34
